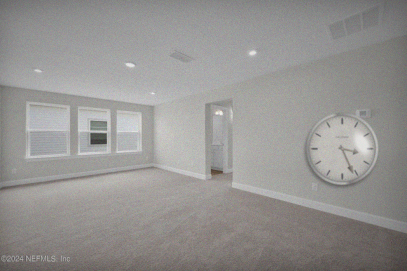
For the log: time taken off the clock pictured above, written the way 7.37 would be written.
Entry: 3.26
